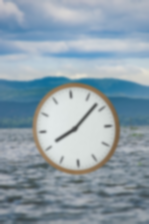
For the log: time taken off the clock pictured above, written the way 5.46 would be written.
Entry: 8.08
